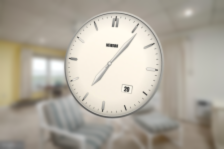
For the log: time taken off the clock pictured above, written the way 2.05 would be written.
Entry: 7.06
